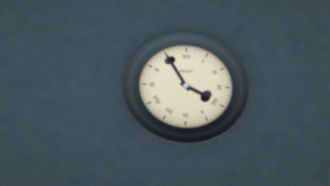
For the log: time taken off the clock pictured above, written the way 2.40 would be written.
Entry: 3.55
